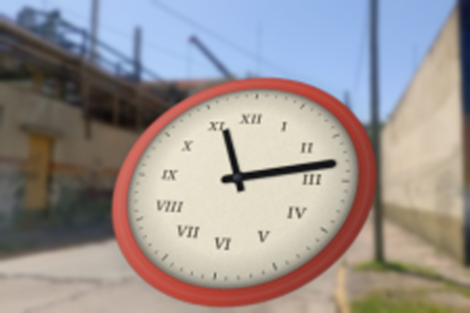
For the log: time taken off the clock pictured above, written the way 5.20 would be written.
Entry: 11.13
